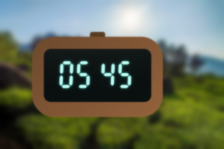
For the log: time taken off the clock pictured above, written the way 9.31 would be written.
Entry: 5.45
